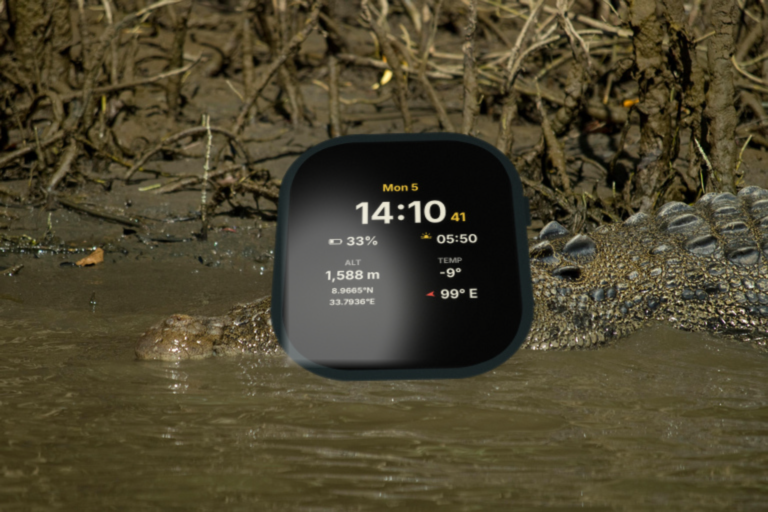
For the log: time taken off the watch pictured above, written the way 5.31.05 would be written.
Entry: 14.10.41
